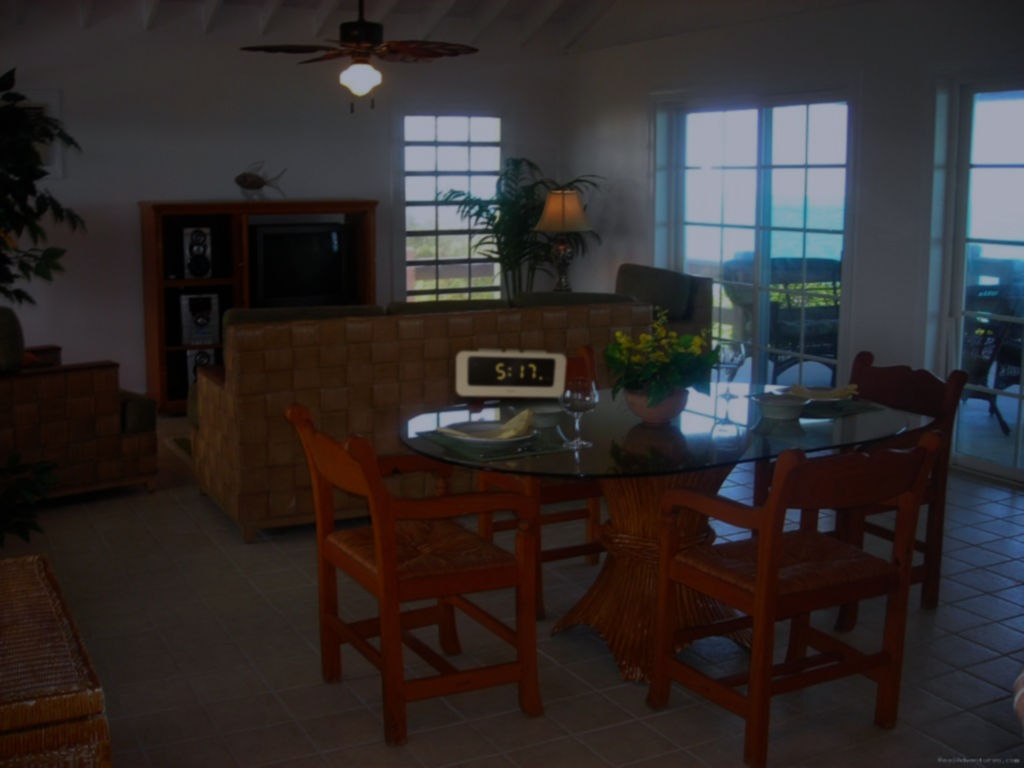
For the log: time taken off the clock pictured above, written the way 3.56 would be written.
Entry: 5.17
